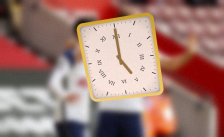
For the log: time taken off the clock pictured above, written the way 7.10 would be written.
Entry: 5.00
